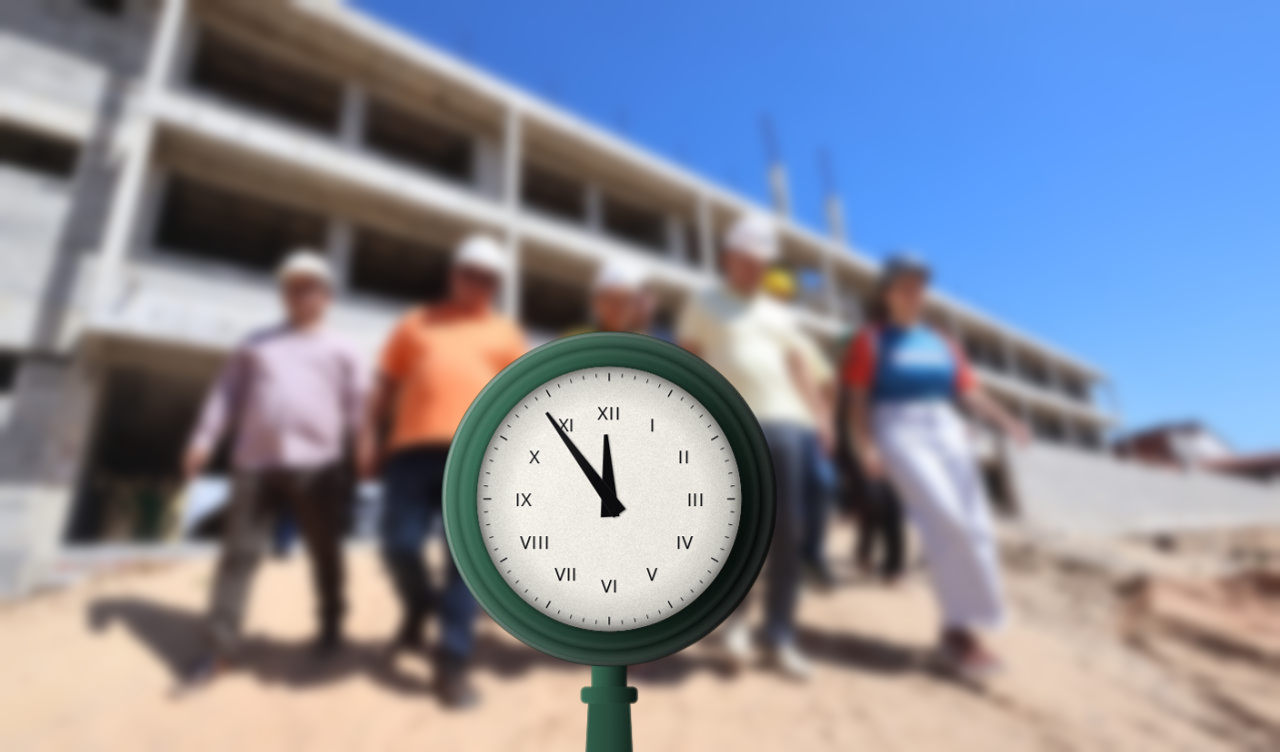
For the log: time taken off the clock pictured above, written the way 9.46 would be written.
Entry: 11.54
